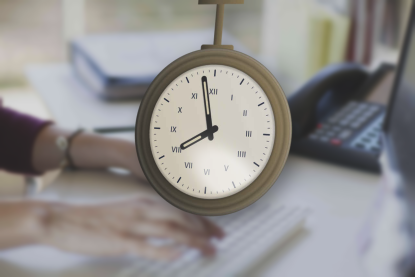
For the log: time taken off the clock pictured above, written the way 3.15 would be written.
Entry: 7.58
